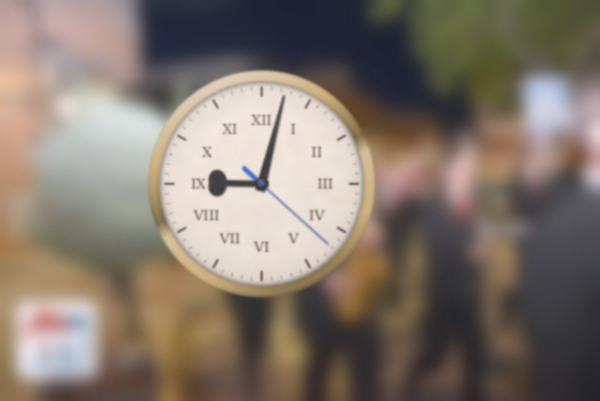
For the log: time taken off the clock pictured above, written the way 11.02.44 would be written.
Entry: 9.02.22
